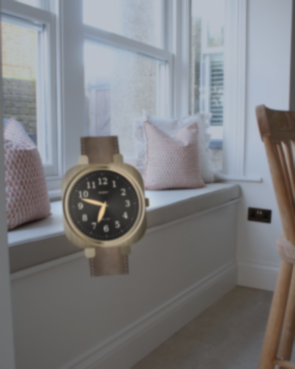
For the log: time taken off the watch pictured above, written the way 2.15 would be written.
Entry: 6.48
